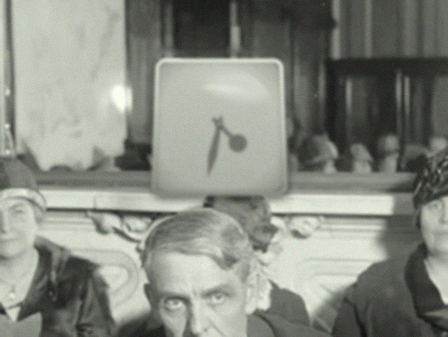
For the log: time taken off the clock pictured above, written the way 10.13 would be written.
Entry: 4.32
